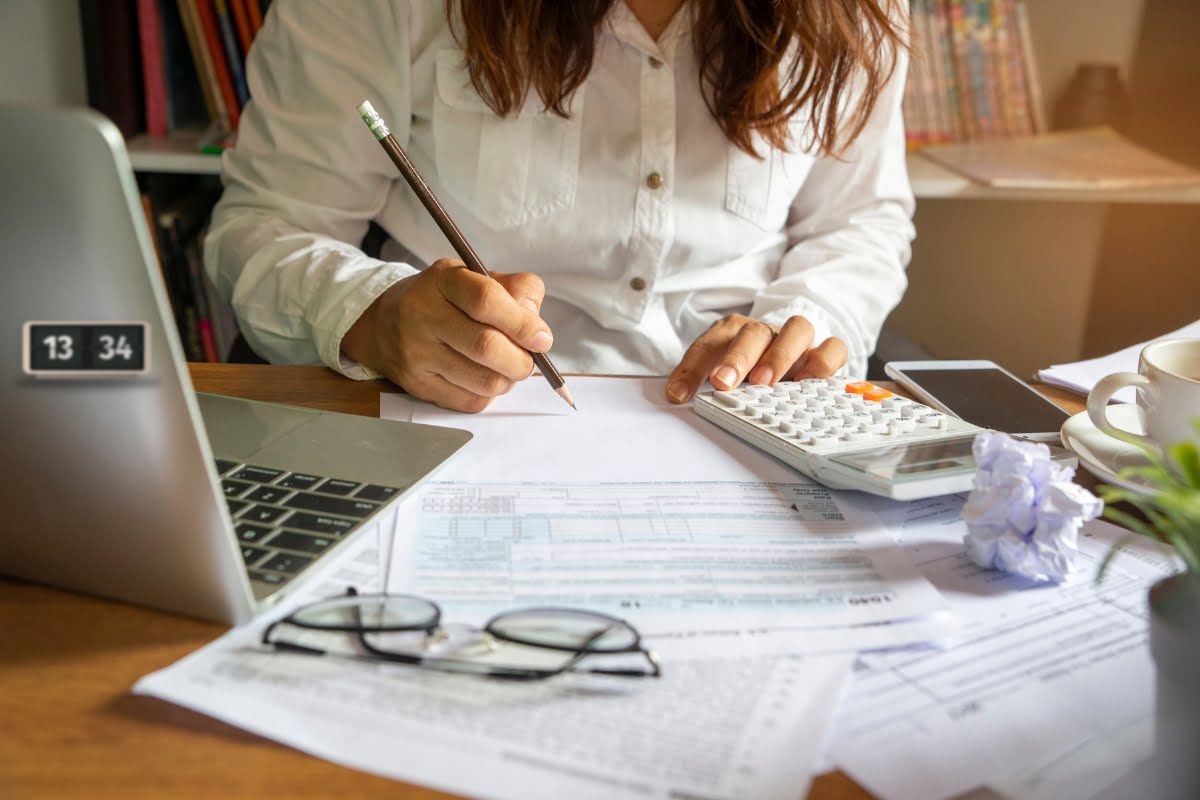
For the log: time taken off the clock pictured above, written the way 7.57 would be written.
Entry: 13.34
